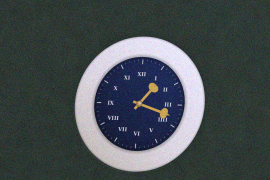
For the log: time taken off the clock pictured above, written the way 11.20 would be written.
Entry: 1.18
